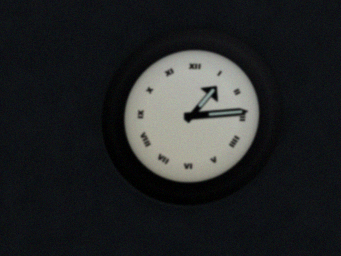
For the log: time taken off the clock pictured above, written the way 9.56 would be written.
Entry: 1.14
